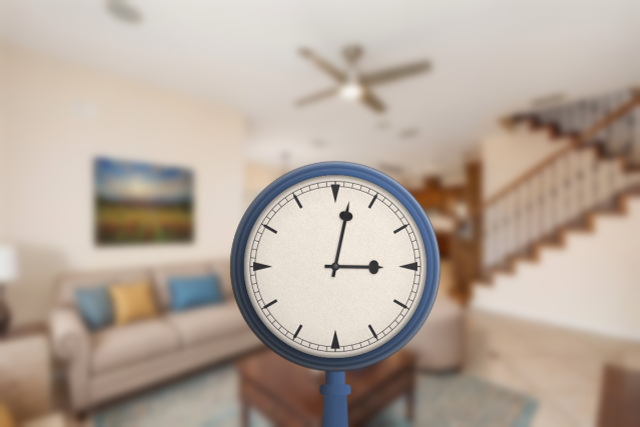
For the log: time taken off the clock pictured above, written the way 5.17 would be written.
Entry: 3.02
